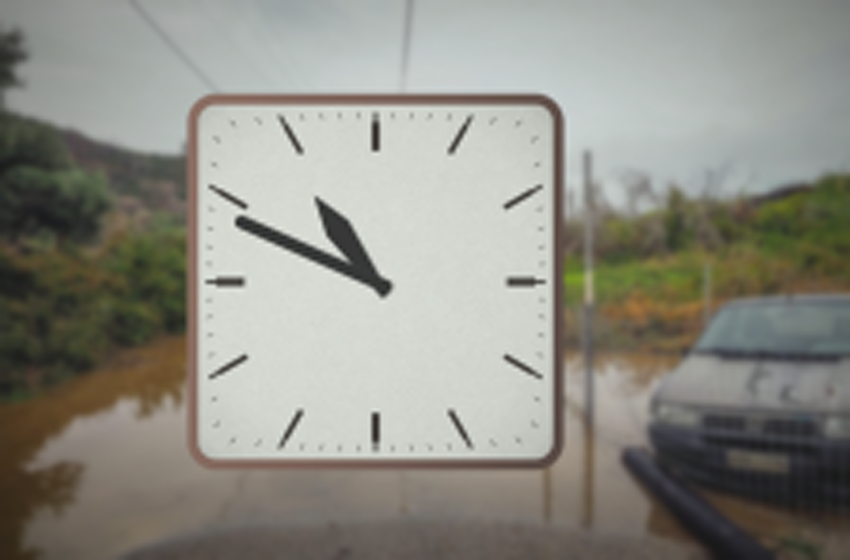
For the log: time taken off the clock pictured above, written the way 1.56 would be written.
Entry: 10.49
